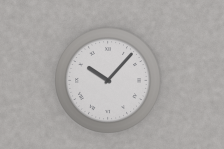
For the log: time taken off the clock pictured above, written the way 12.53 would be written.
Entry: 10.07
